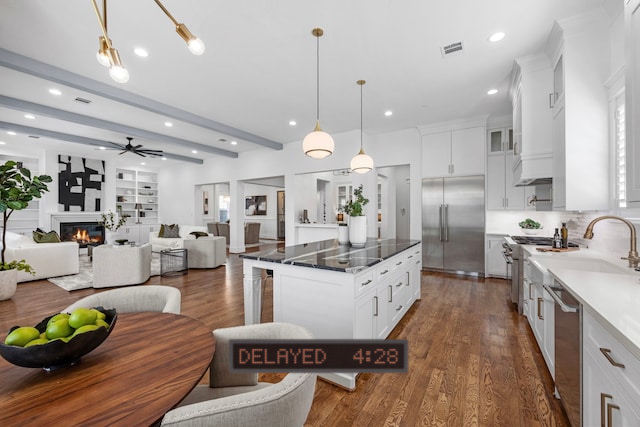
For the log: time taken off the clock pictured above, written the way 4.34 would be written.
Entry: 4.28
